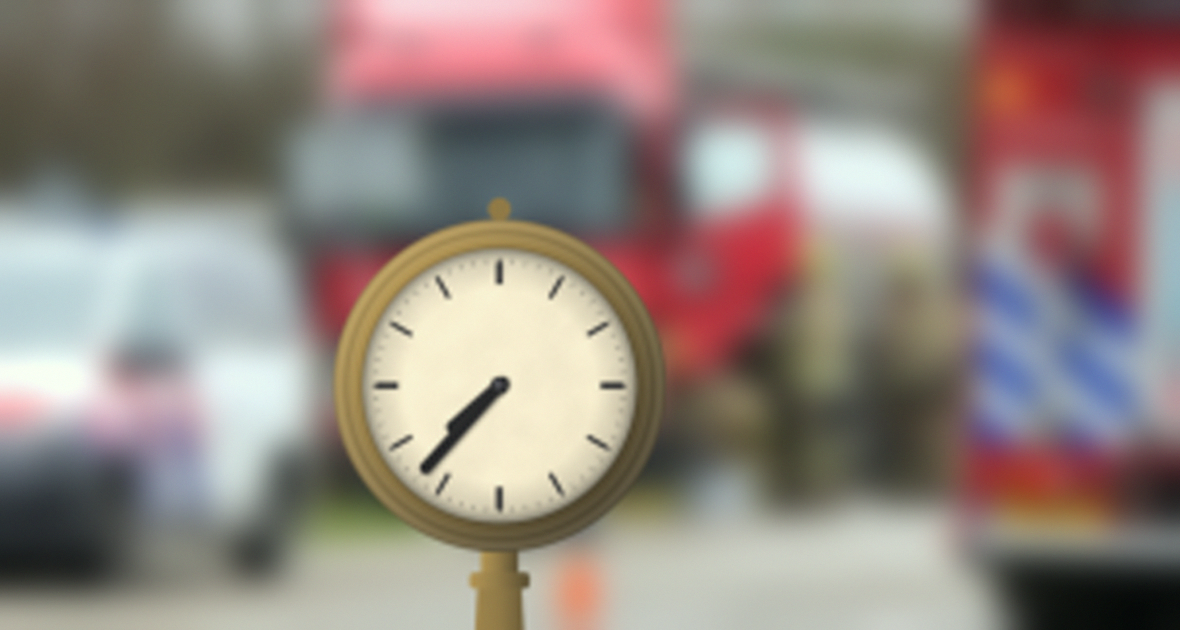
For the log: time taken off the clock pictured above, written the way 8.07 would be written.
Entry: 7.37
